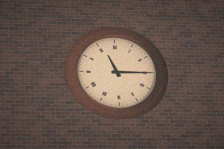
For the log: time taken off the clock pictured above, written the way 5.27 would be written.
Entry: 11.15
